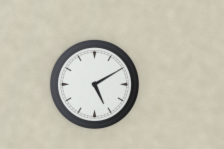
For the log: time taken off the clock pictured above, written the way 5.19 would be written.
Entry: 5.10
